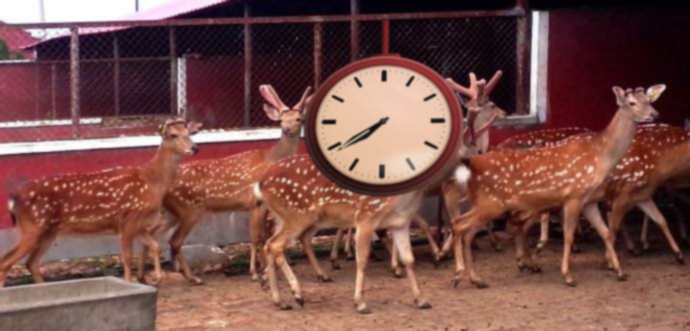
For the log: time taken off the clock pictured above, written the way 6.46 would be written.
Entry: 7.39
